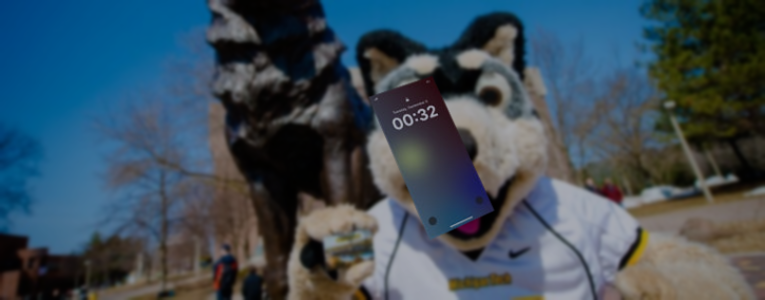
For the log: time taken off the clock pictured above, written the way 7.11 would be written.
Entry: 0.32
